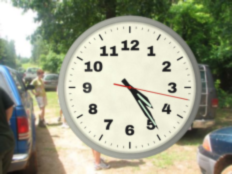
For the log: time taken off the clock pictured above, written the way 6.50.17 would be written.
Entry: 4.24.17
